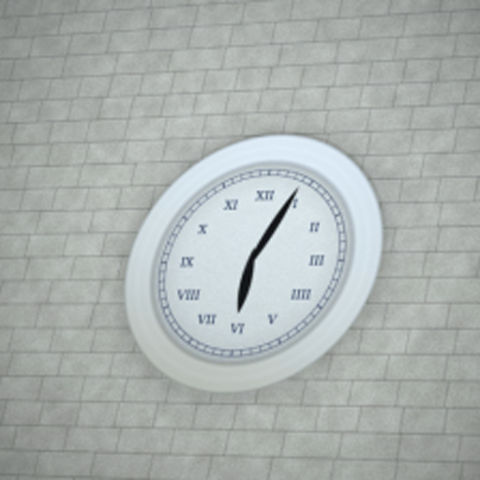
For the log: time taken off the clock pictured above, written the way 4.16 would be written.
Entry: 6.04
